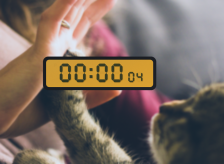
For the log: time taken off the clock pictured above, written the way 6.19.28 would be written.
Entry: 0.00.04
